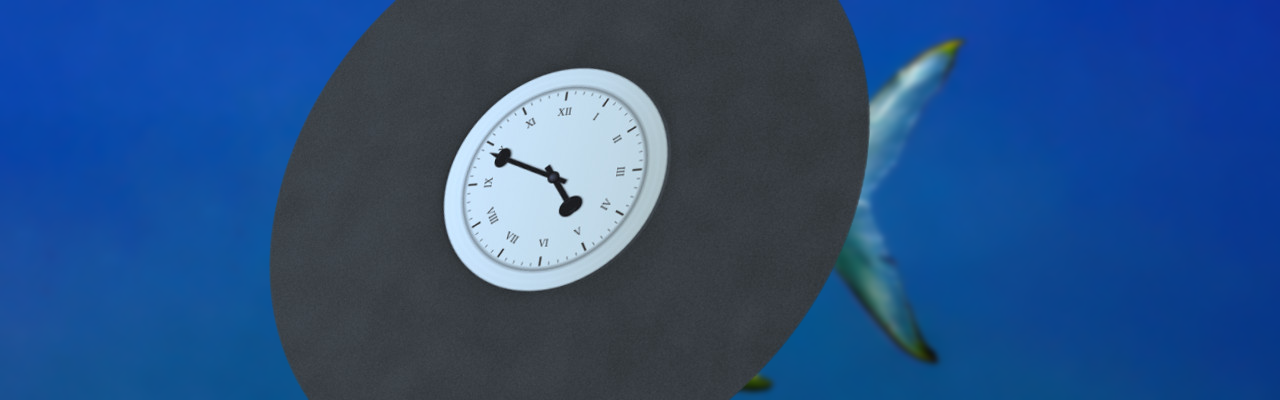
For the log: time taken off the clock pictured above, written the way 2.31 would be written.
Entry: 4.49
